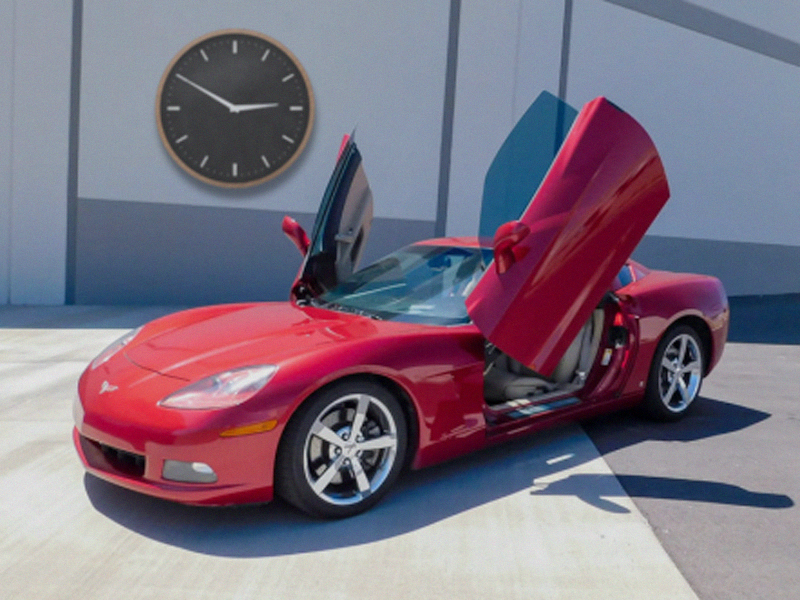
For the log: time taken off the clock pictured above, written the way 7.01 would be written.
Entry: 2.50
